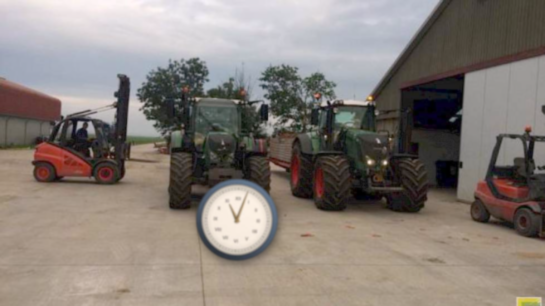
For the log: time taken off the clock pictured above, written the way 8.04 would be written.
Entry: 11.03
